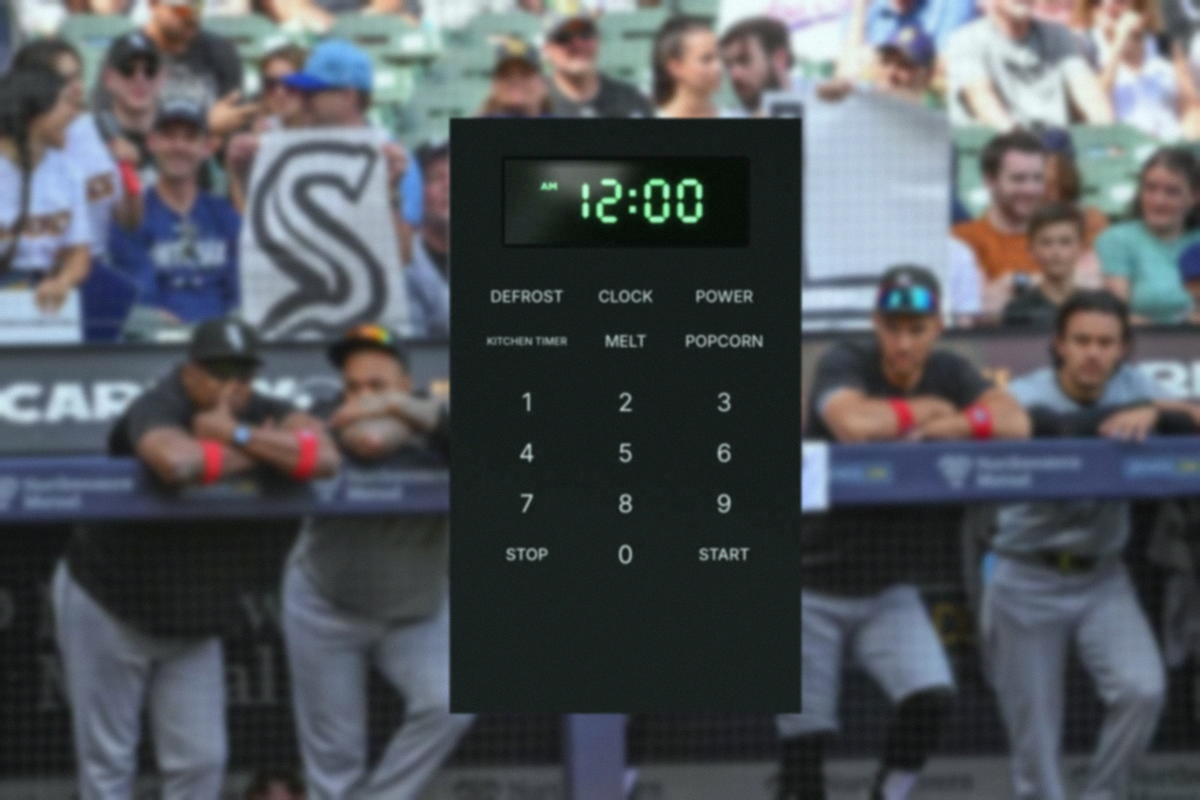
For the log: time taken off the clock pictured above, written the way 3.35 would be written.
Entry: 12.00
